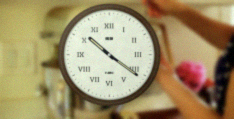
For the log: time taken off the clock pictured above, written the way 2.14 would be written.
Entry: 10.21
